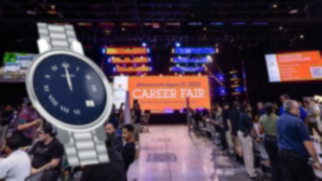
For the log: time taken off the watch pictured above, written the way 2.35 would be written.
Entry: 12.00
